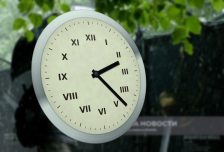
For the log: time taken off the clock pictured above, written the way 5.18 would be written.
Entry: 2.23
